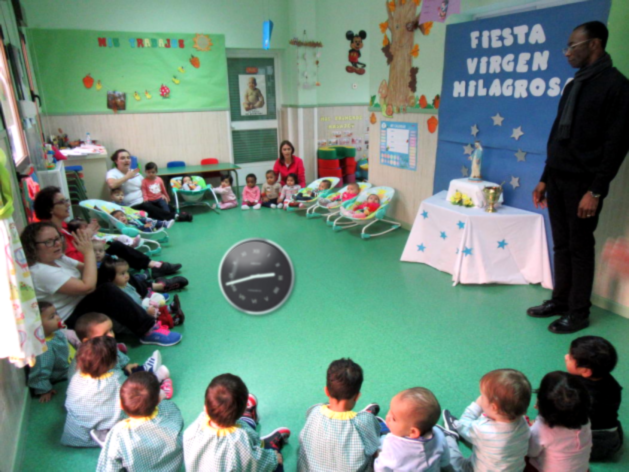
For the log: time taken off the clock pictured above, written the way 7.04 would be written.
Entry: 2.42
